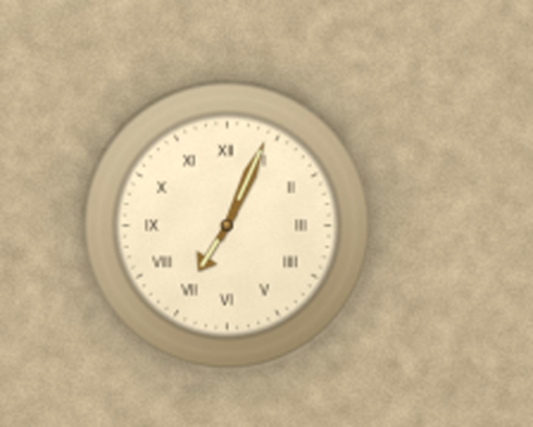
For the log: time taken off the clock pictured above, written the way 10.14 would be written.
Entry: 7.04
